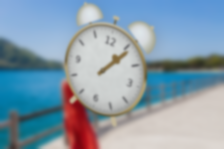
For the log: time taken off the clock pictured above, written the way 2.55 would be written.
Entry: 1.06
